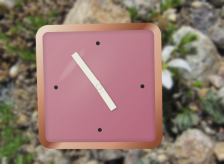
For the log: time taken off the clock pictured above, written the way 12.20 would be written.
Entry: 4.54
